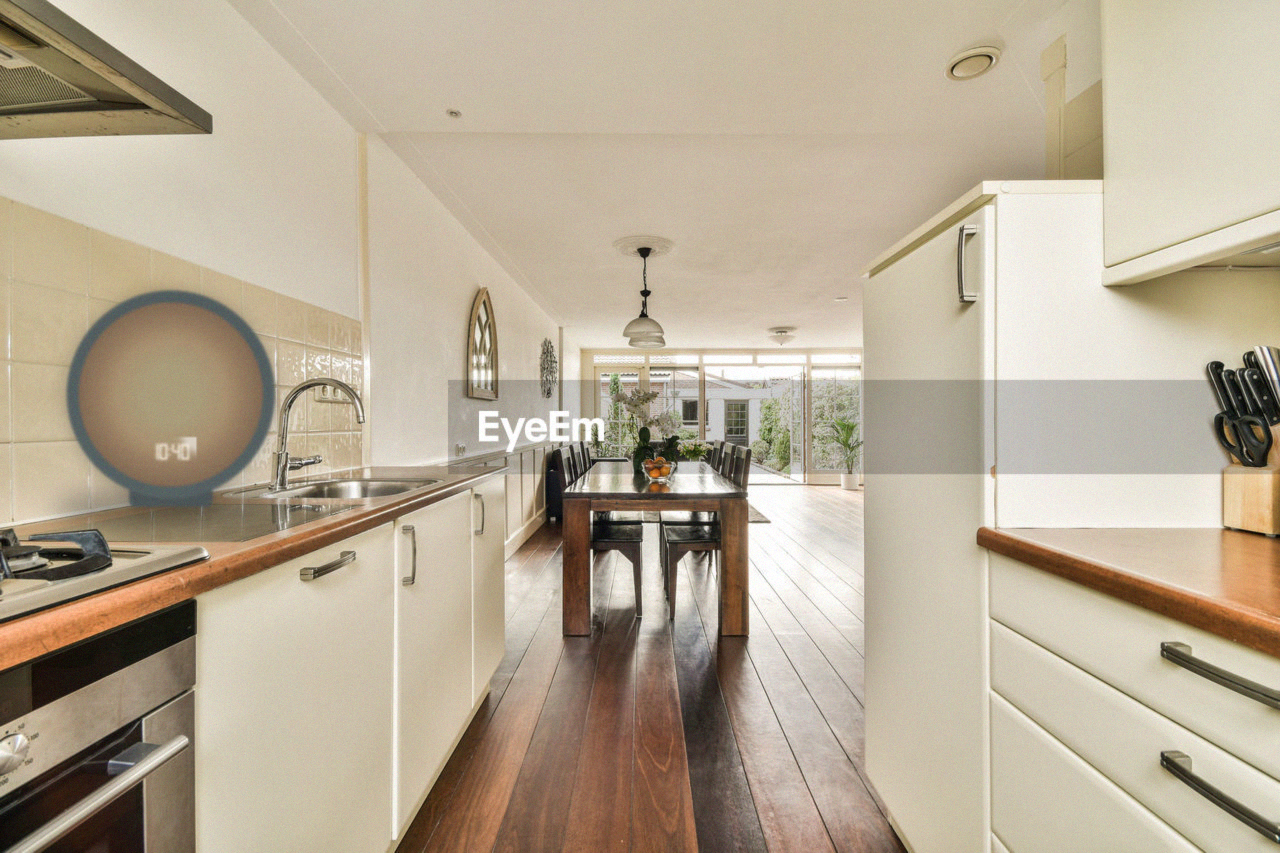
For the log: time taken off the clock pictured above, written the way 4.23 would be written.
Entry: 10.40
